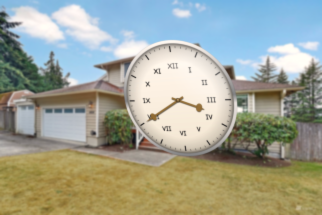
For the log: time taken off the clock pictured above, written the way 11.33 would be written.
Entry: 3.40
